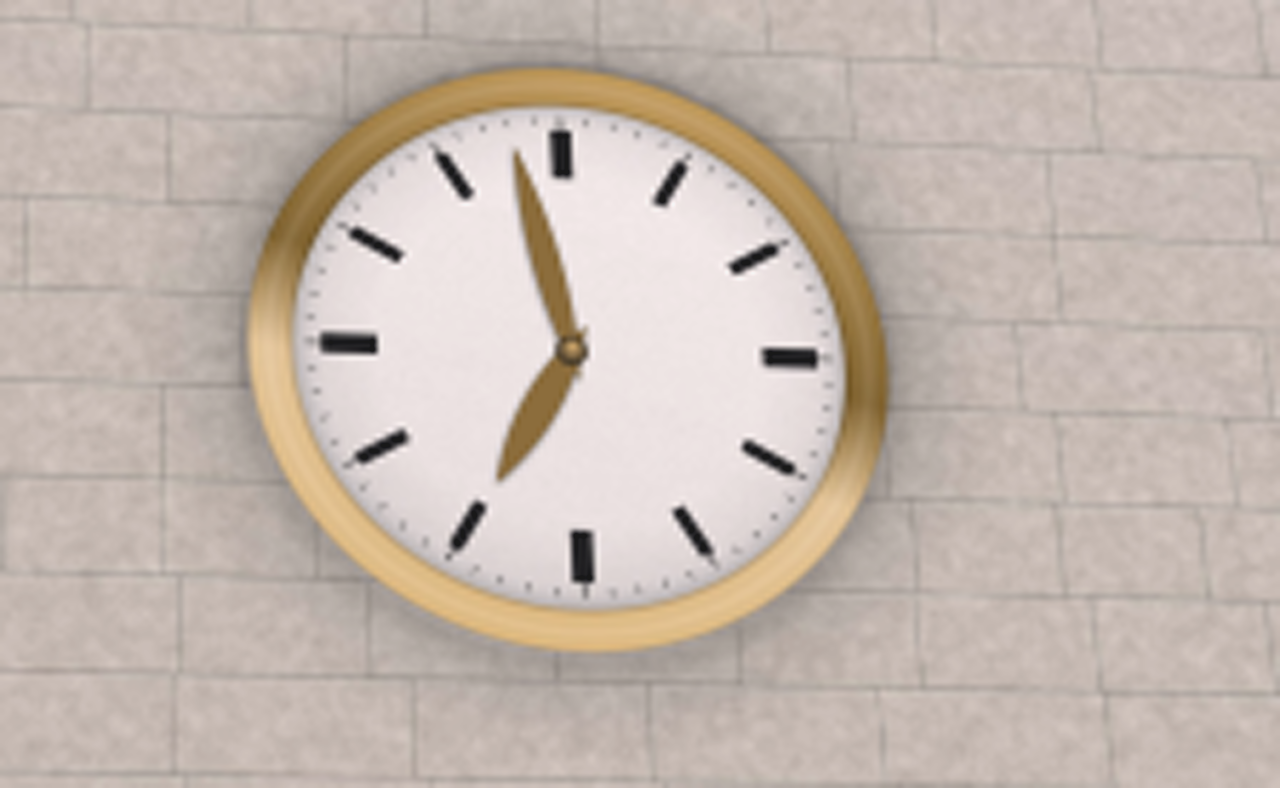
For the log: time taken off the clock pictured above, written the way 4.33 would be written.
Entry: 6.58
